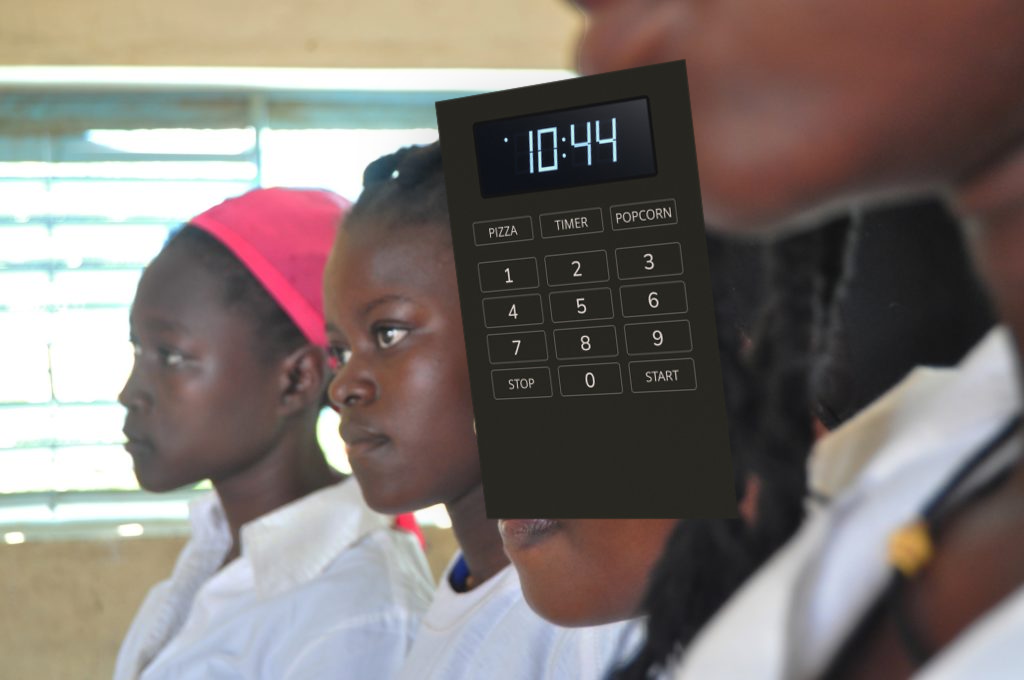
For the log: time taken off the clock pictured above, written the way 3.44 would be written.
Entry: 10.44
